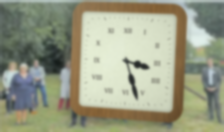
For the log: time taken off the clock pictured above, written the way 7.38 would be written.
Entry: 3.27
